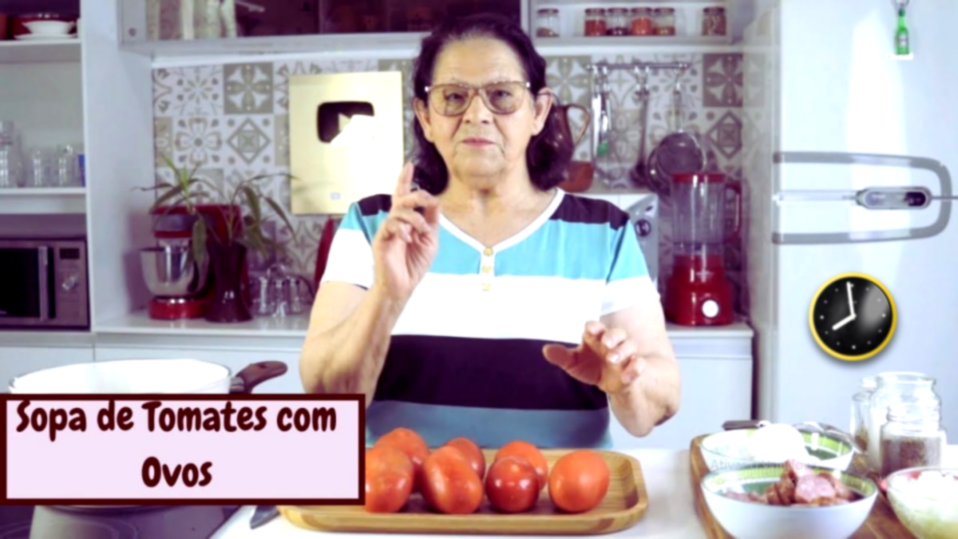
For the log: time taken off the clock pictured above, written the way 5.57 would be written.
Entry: 7.59
